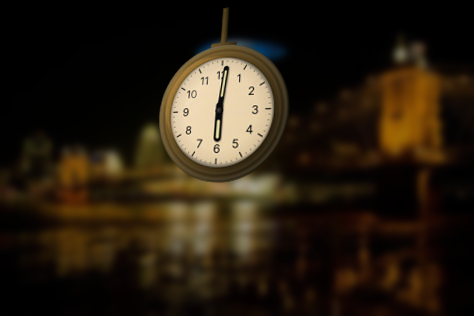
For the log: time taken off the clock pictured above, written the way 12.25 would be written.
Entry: 6.01
